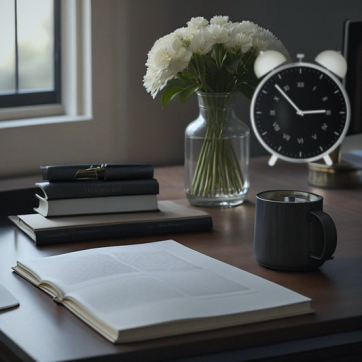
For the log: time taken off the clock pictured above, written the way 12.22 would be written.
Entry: 2.53
